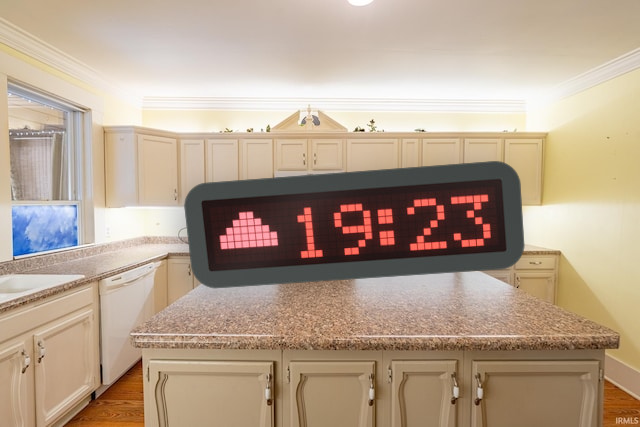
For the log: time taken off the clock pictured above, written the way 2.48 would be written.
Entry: 19.23
